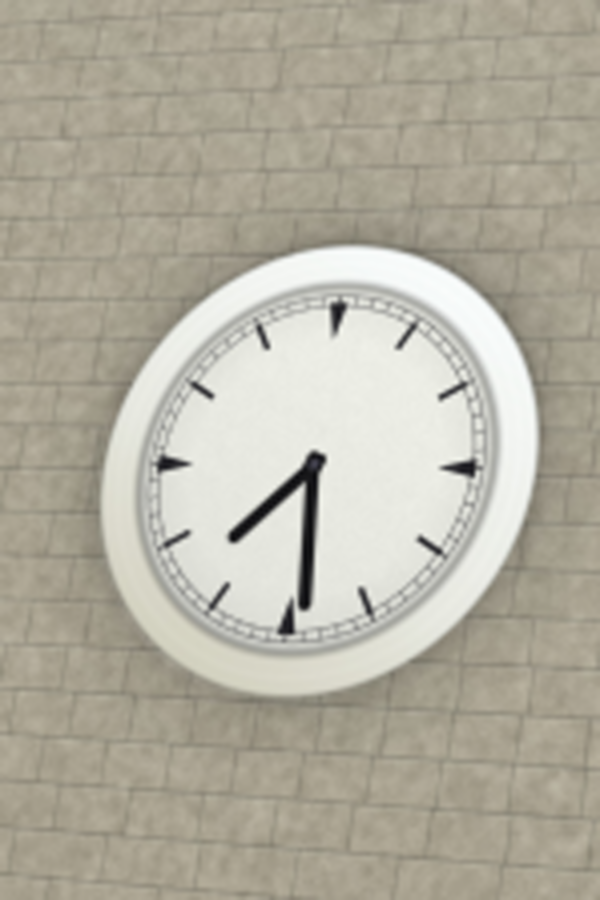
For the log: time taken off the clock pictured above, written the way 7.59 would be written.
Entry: 7.29
